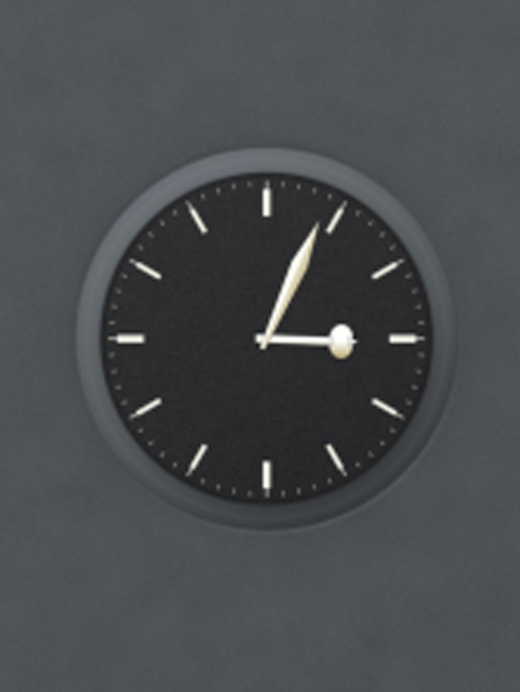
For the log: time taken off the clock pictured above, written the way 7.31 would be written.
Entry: 3.04
